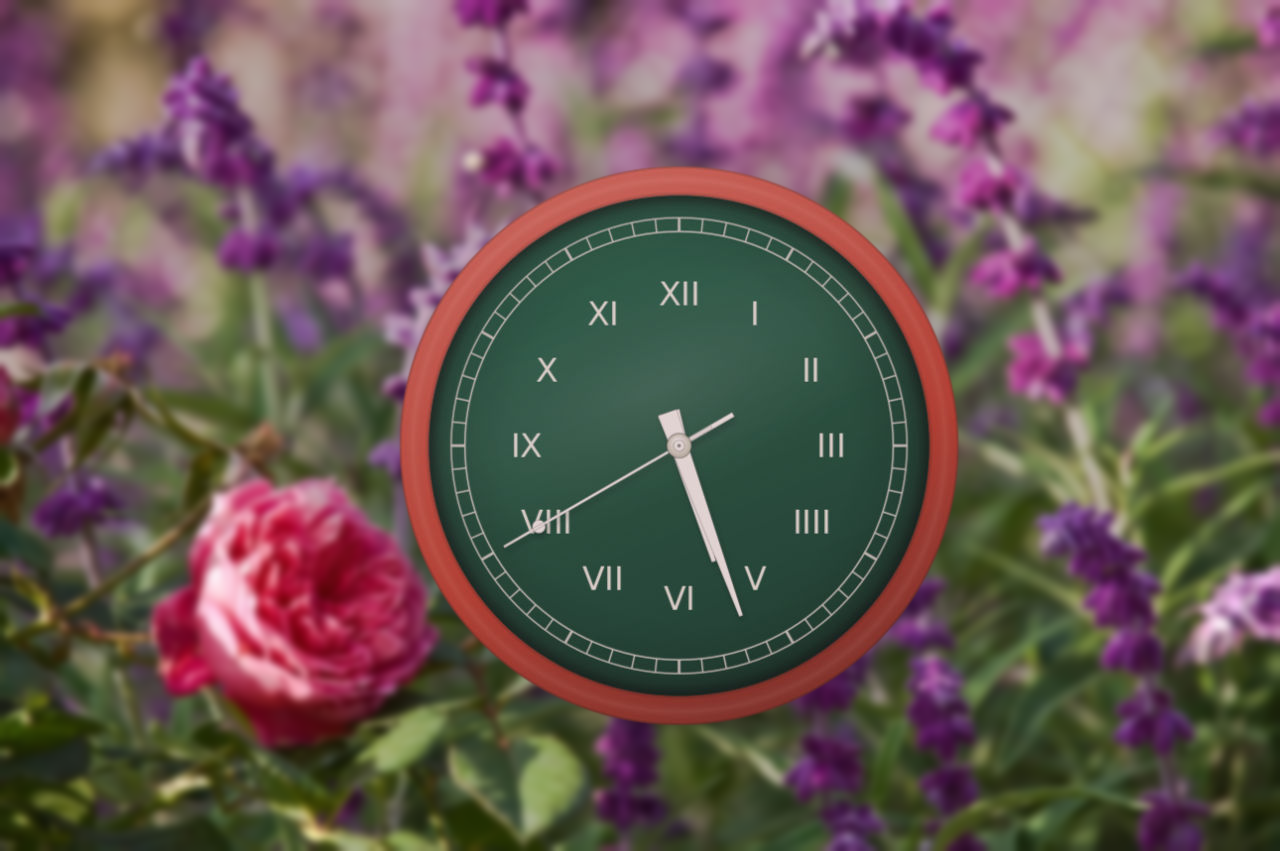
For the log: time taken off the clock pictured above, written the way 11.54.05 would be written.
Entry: 5.26.40
